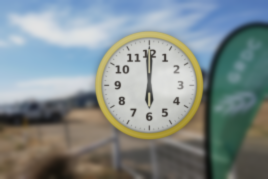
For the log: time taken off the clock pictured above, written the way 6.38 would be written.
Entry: 6.00
